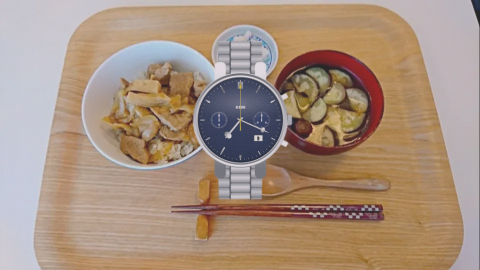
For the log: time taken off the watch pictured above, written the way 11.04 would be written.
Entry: 7.19
